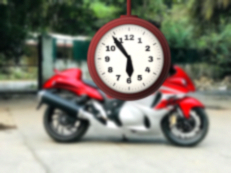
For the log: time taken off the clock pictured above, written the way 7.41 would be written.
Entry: 5.54
